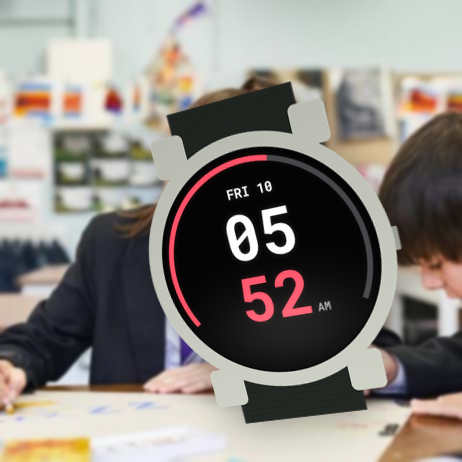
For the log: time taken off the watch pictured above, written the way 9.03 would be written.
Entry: 5.52
